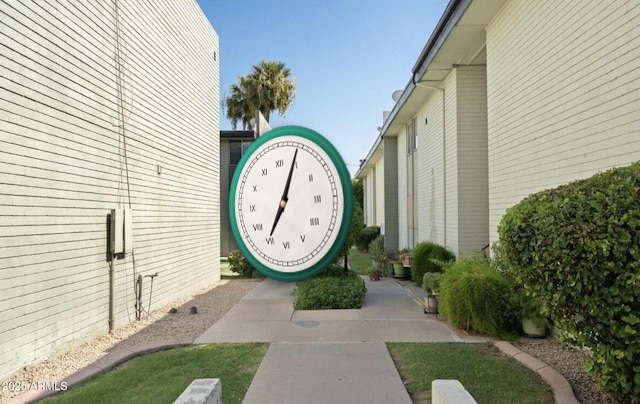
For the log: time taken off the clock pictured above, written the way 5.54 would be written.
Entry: 7.04
